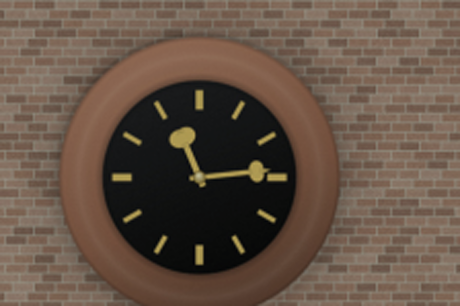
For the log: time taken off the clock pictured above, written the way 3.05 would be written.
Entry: 11.14
